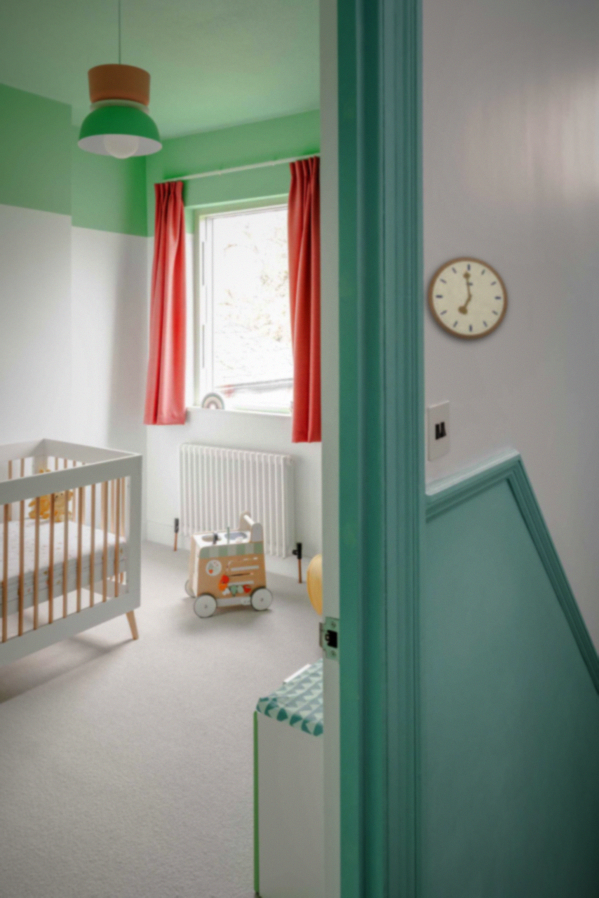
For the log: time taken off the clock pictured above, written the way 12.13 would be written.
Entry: 6.59
